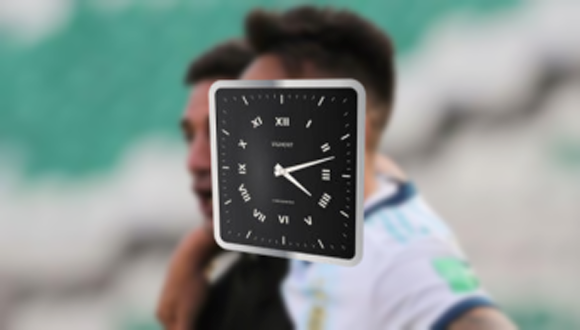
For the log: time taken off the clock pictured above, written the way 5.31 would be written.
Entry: 4.12
